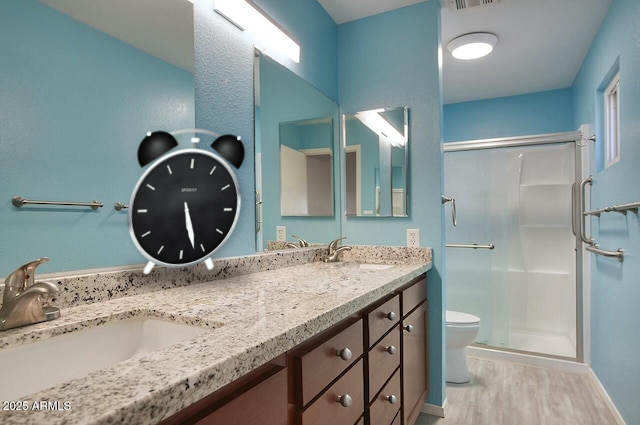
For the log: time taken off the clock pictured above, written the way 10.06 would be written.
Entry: 5.27
